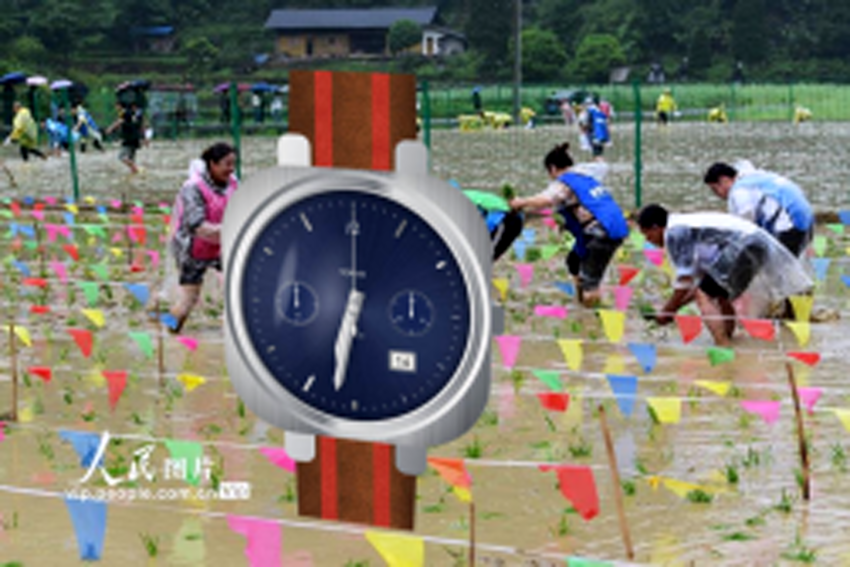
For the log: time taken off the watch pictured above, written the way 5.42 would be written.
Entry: 6.32
